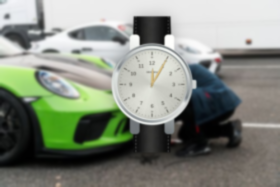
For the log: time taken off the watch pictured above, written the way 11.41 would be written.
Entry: 12.05
